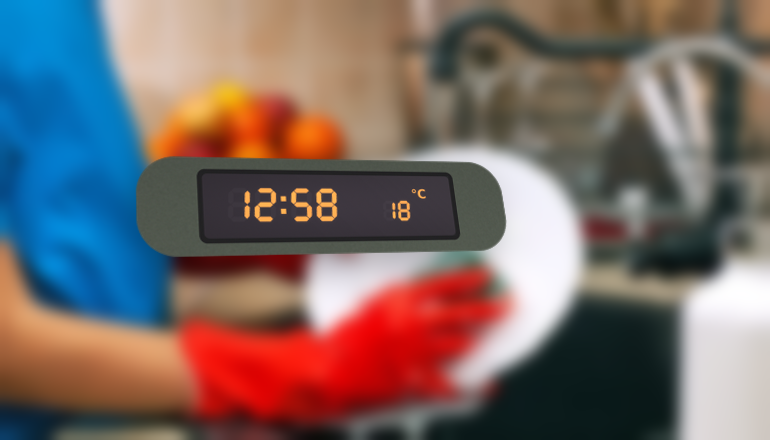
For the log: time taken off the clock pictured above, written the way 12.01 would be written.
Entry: 12.58
